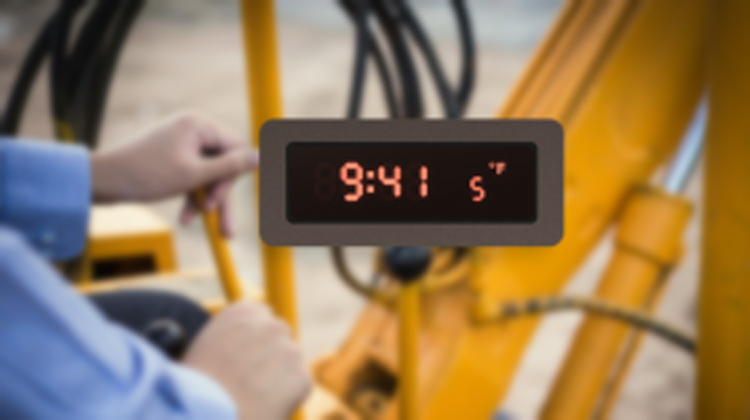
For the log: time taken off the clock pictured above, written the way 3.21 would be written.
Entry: 9.41
